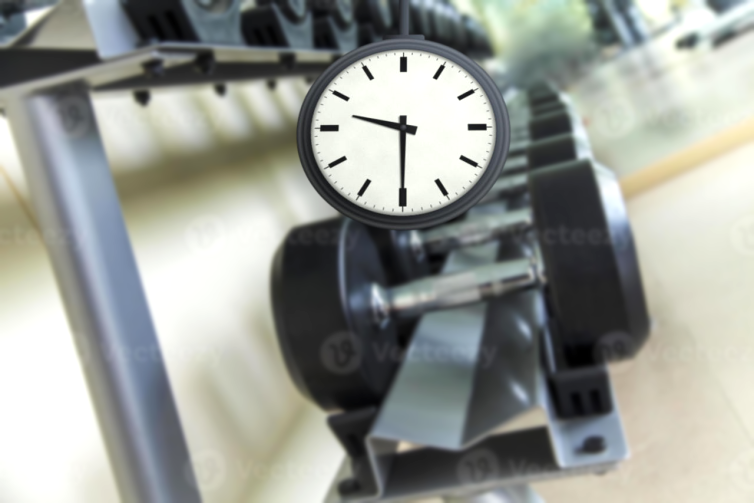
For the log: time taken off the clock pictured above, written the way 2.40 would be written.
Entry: 9.30
